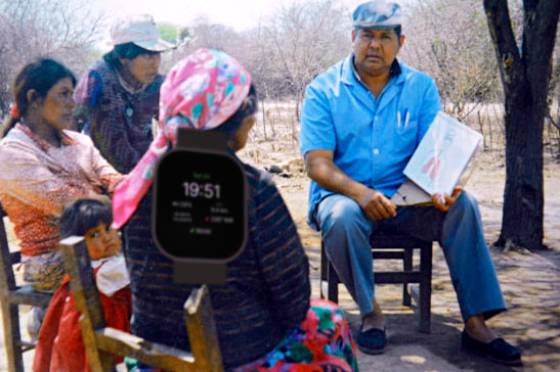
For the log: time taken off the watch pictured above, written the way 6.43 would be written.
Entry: 19.51
